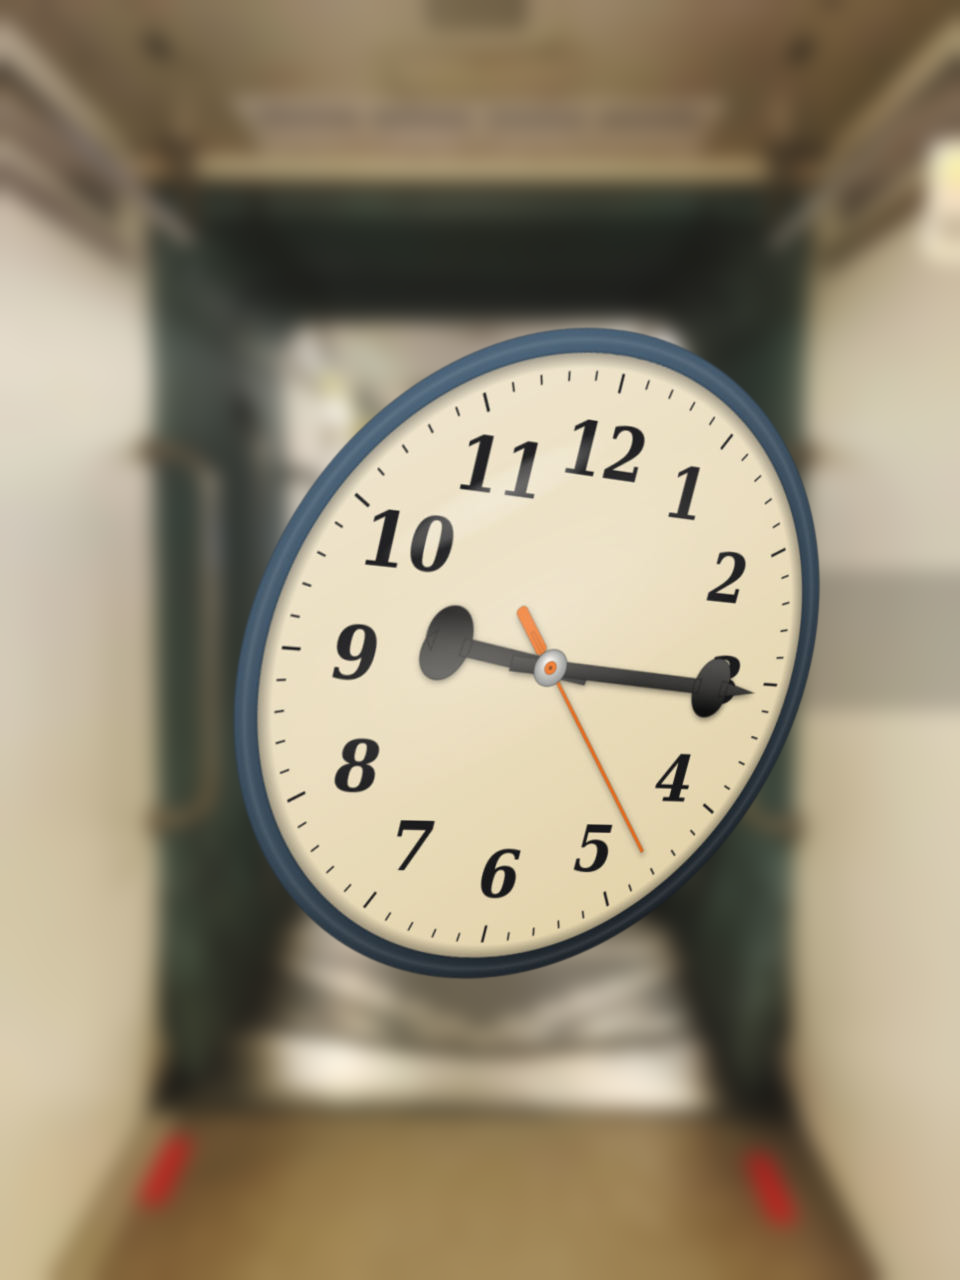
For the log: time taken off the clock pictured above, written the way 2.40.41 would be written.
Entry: 9.15.23
